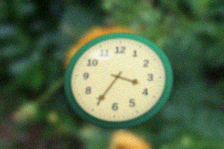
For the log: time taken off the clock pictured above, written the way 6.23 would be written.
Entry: 3.35
